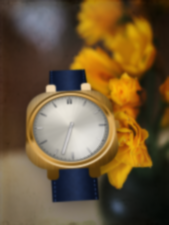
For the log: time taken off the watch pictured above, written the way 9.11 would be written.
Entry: 6.33
